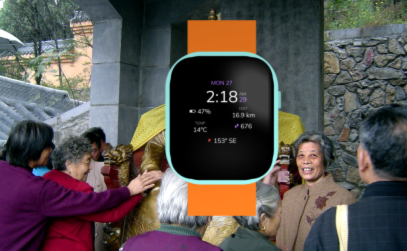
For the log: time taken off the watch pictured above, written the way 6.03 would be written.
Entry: 2.18
